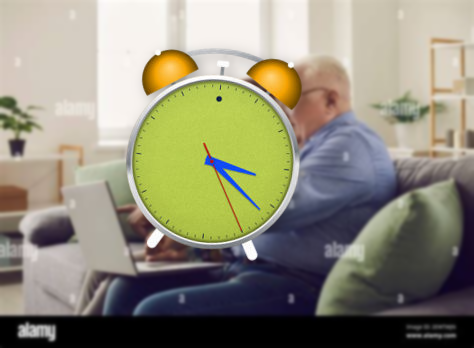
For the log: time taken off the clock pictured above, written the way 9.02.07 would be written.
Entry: 3.21.25
